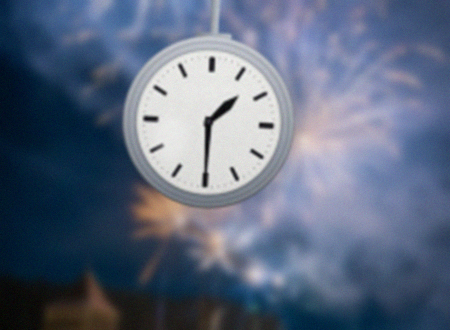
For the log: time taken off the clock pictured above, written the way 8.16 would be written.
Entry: 1.30
